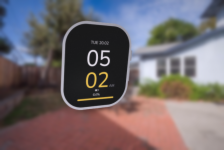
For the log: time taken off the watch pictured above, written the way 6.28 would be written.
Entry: 5.02
